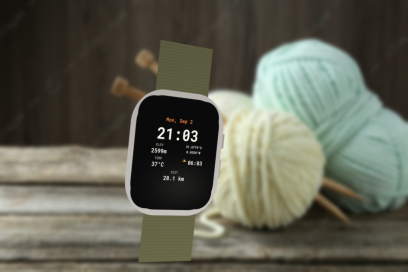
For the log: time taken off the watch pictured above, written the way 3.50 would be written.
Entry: 21.03
